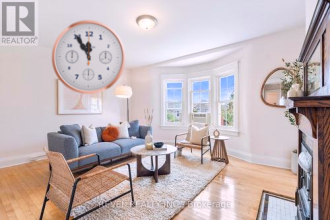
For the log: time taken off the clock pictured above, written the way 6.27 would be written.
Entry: 11.55
